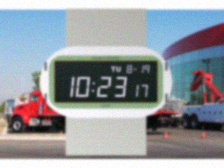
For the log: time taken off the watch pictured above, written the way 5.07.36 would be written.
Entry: 10.23.17
